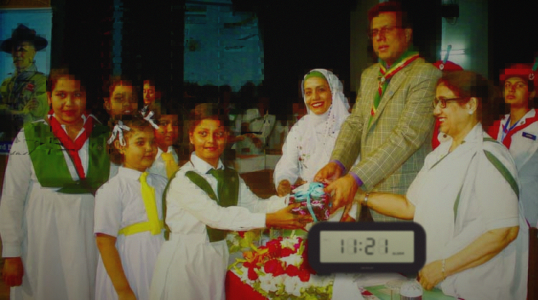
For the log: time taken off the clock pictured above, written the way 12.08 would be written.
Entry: 11.21
